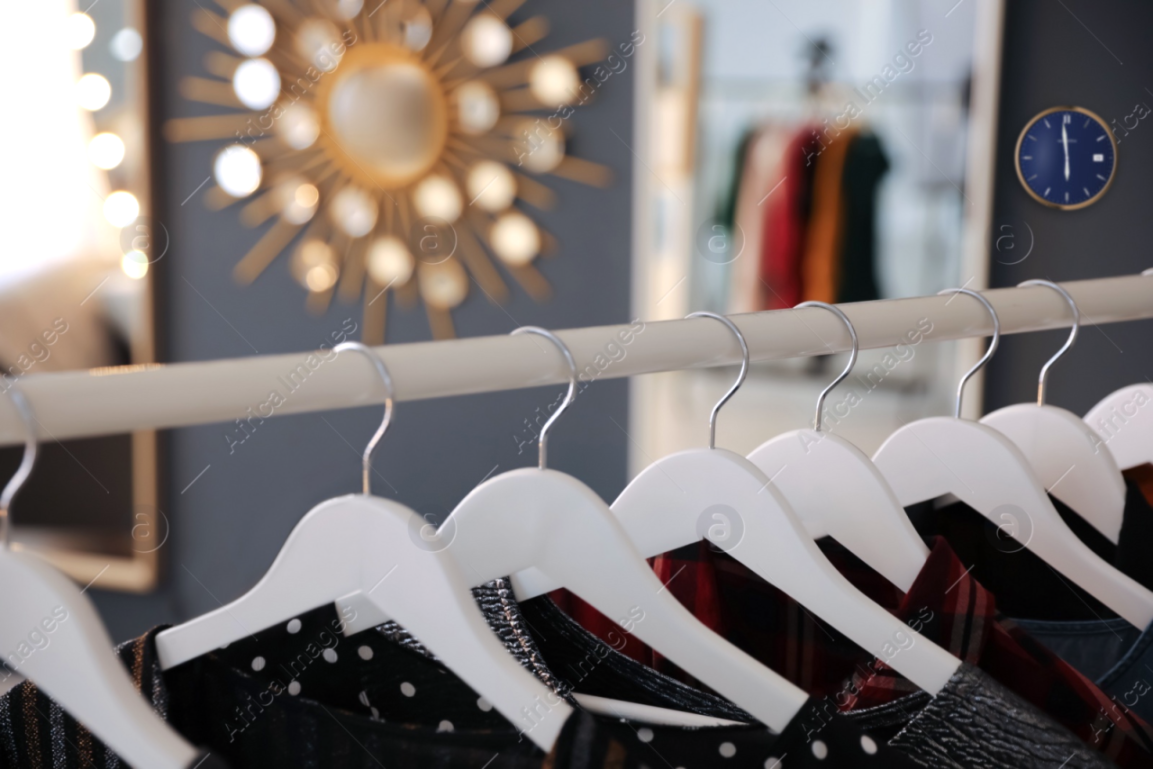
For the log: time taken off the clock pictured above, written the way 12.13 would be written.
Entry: 5.59
